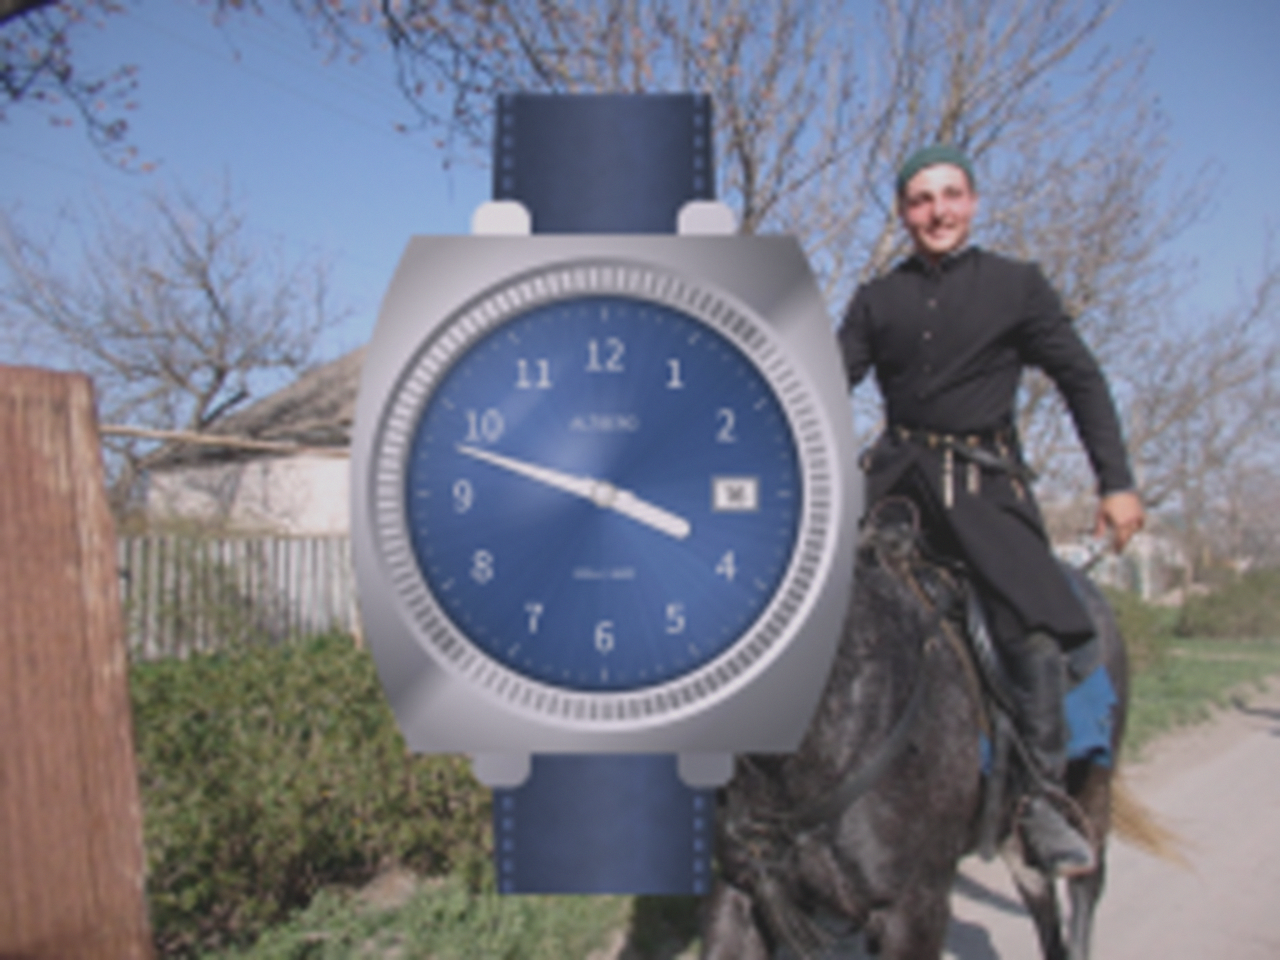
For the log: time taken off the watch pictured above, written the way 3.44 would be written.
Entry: 3.48
